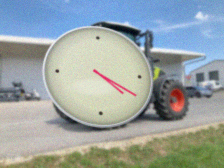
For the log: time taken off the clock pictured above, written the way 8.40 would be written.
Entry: 4.20
